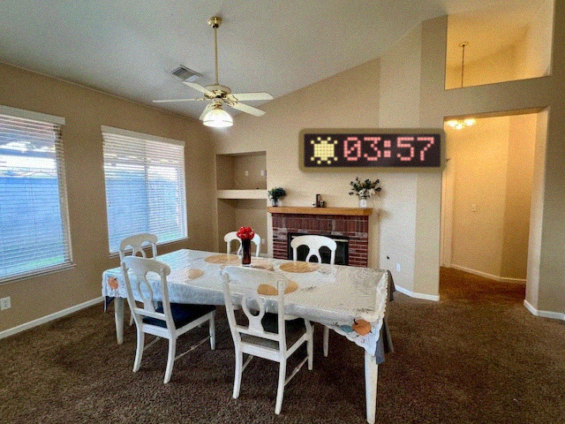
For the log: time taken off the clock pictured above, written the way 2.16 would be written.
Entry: 3.57
